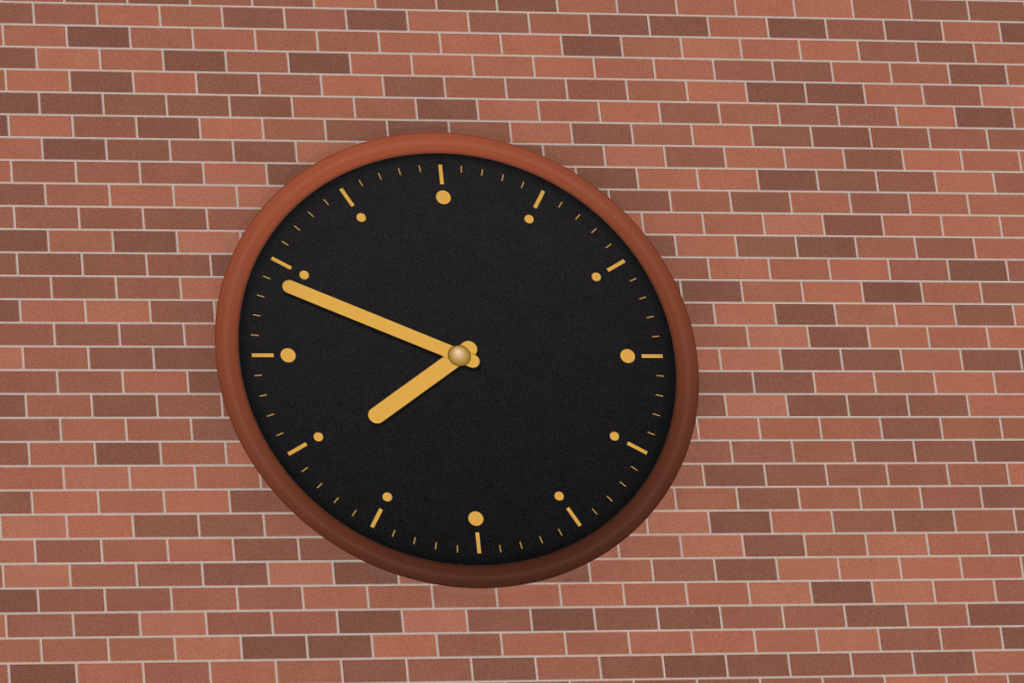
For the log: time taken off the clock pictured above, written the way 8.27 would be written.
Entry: 7.49
